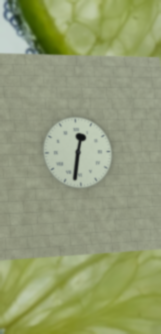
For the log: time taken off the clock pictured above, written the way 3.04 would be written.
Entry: 12.32
